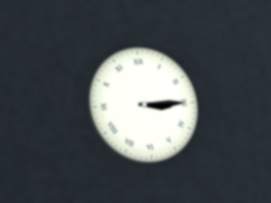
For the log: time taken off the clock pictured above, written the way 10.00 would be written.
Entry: 3.15
